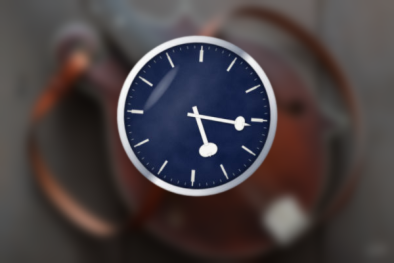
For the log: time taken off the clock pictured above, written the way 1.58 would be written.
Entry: 5.16
